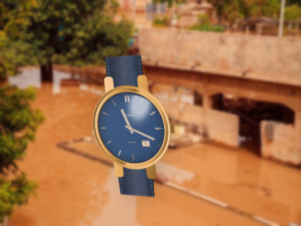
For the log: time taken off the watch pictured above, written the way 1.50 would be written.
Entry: 11.19
